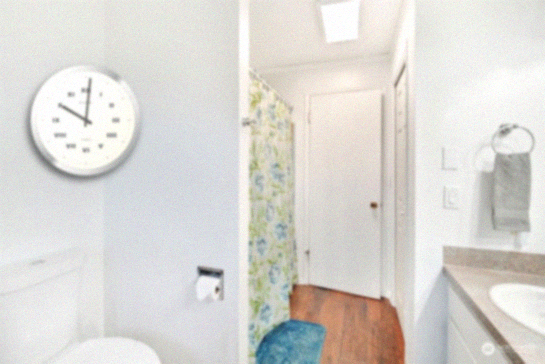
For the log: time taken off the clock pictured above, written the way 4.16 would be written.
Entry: 10.01
